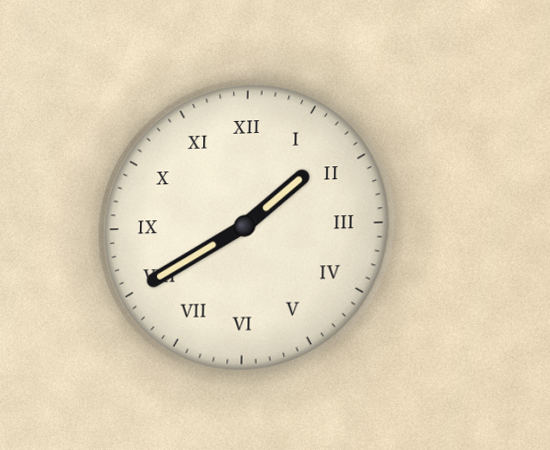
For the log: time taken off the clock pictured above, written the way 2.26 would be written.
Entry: 1.40
